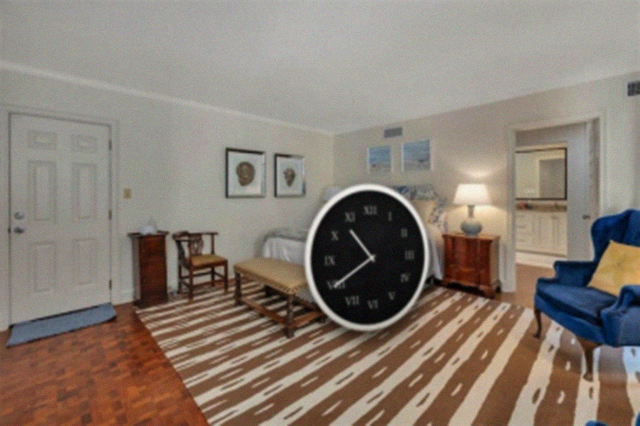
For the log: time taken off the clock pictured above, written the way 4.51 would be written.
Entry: 10.40
